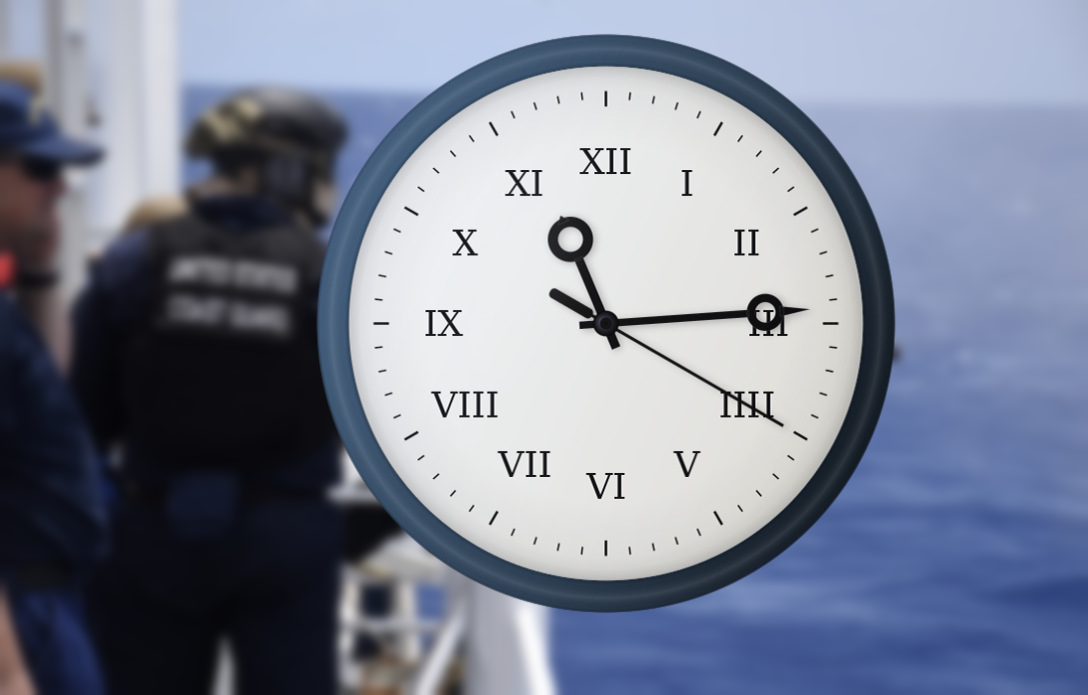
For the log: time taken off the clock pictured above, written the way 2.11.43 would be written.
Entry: 11.14.20
